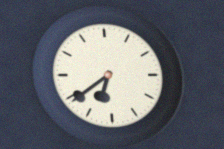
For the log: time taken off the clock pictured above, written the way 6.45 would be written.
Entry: 6.39
